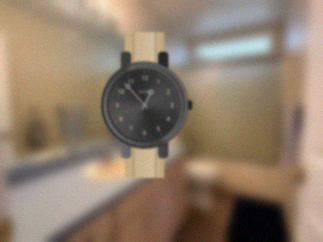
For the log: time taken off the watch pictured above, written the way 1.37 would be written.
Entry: 12.53
